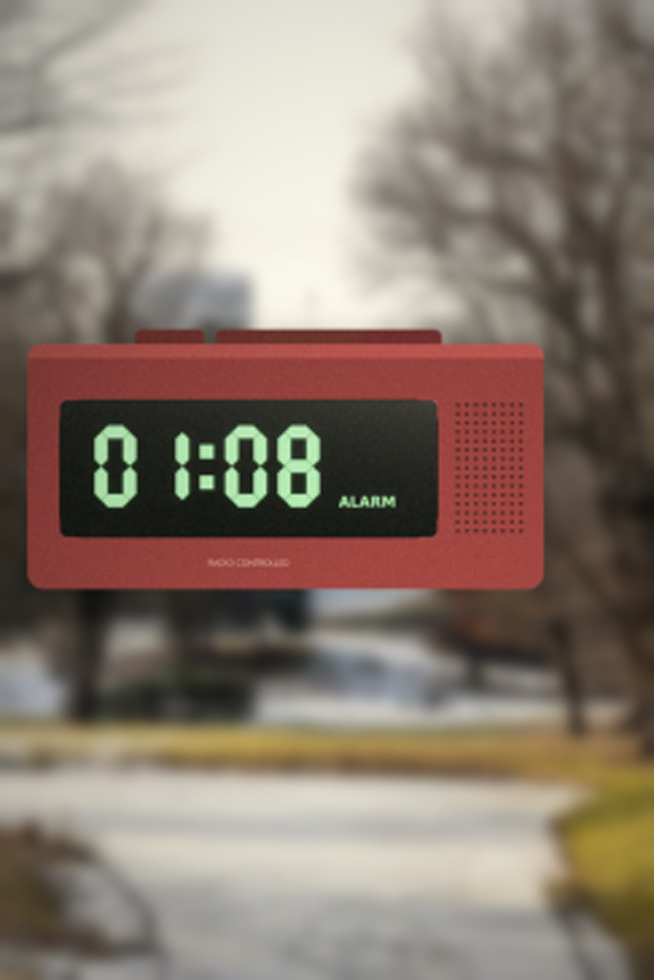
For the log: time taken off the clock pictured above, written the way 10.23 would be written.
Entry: 1.08
